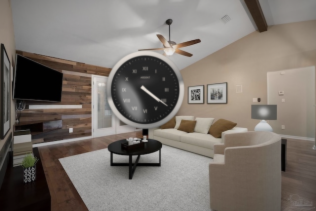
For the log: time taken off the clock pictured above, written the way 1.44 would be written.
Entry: 4.21
